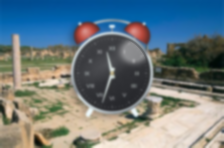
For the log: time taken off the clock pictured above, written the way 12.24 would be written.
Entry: 11.33
